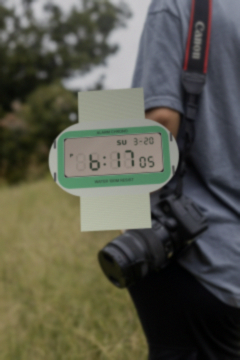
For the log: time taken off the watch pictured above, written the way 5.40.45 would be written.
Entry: 6.17.05
